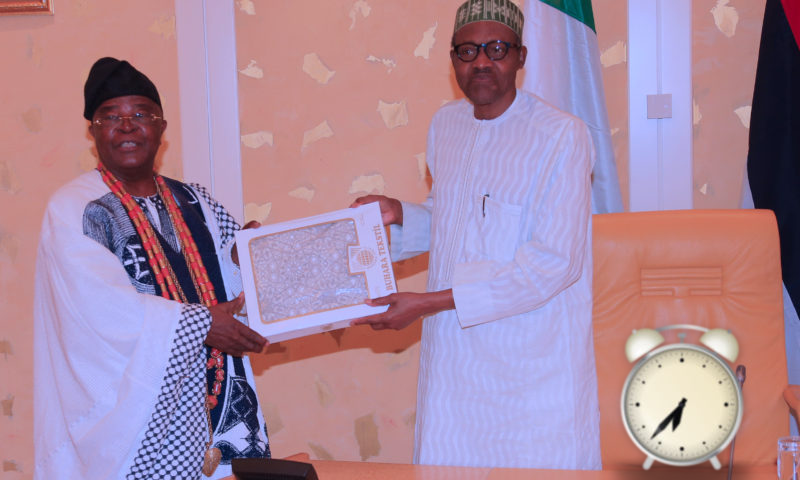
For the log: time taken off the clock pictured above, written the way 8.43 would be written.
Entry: 6.37
